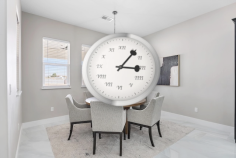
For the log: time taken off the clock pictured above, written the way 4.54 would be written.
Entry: 3.06
